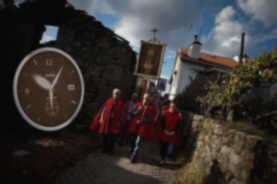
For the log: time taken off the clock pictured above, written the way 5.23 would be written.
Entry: 6.06
